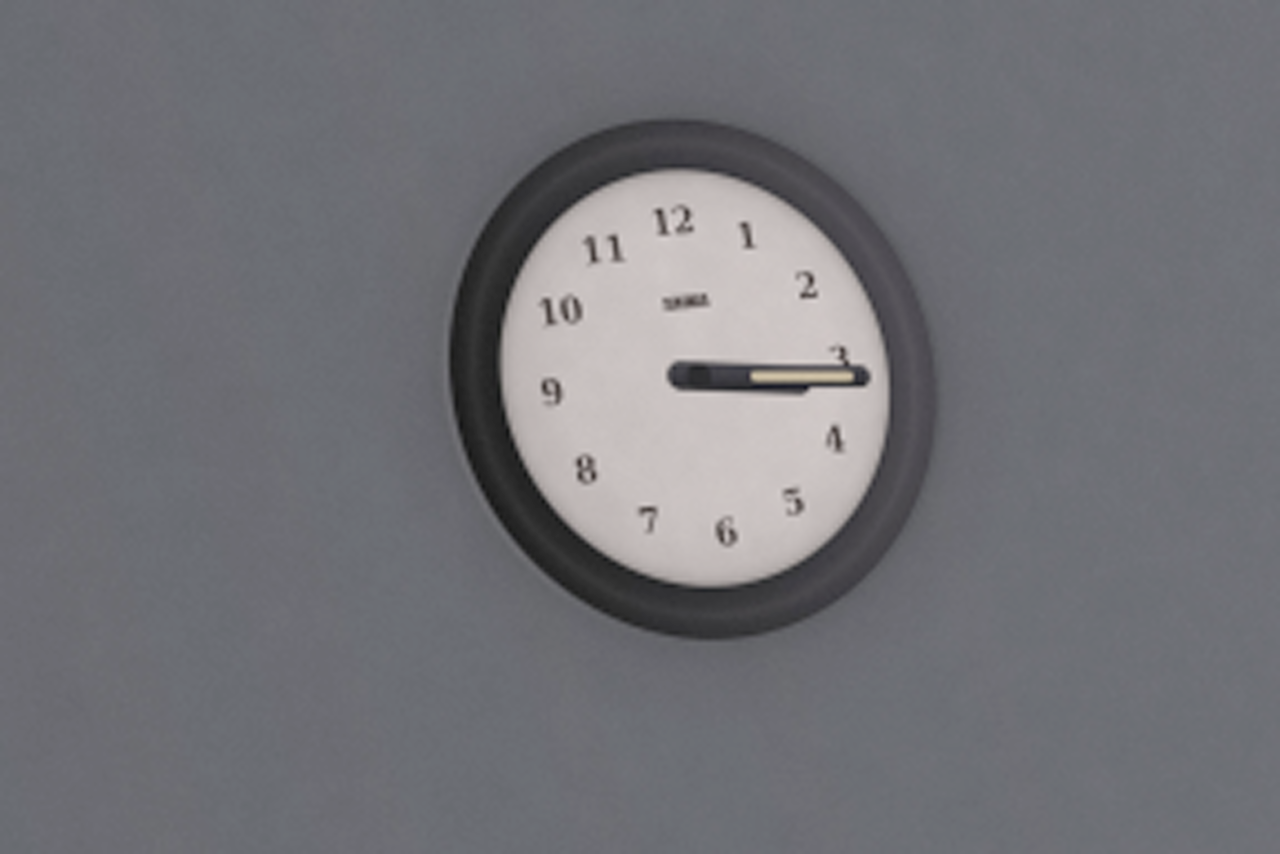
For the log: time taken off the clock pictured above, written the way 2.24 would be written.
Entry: 3.16
